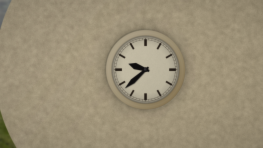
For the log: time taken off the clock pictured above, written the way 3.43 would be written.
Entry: 9.38
